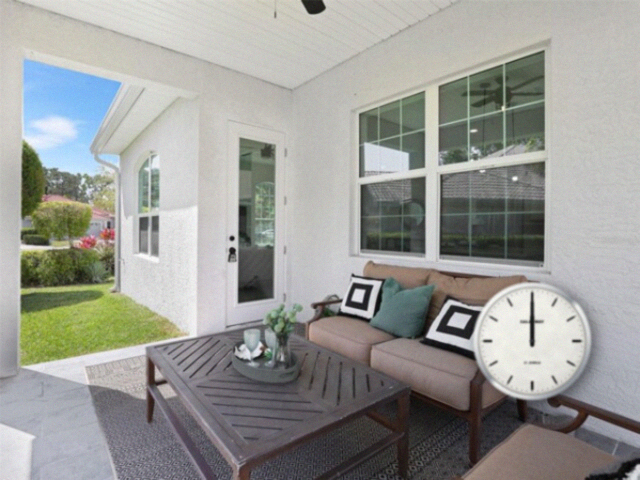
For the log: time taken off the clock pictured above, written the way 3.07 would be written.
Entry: 12.00
